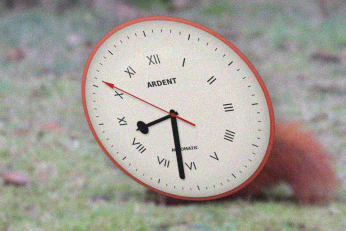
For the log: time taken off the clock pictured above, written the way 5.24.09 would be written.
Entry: 8.31.51
